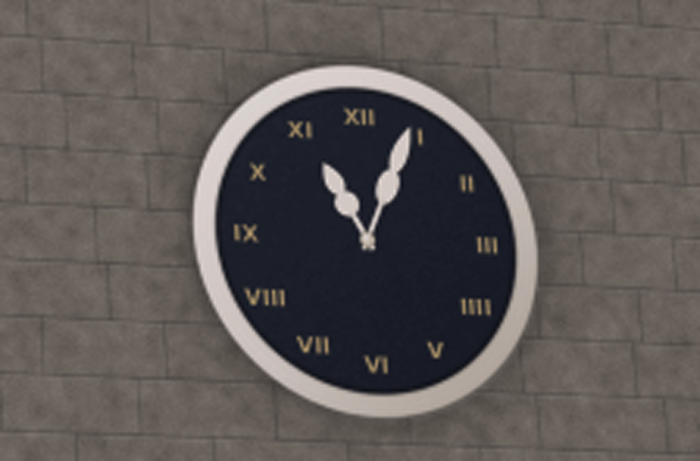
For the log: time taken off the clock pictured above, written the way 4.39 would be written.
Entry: 11.04
